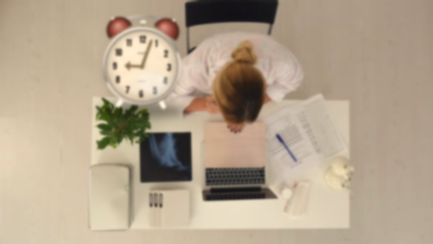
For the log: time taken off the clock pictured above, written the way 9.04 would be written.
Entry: 9.03
